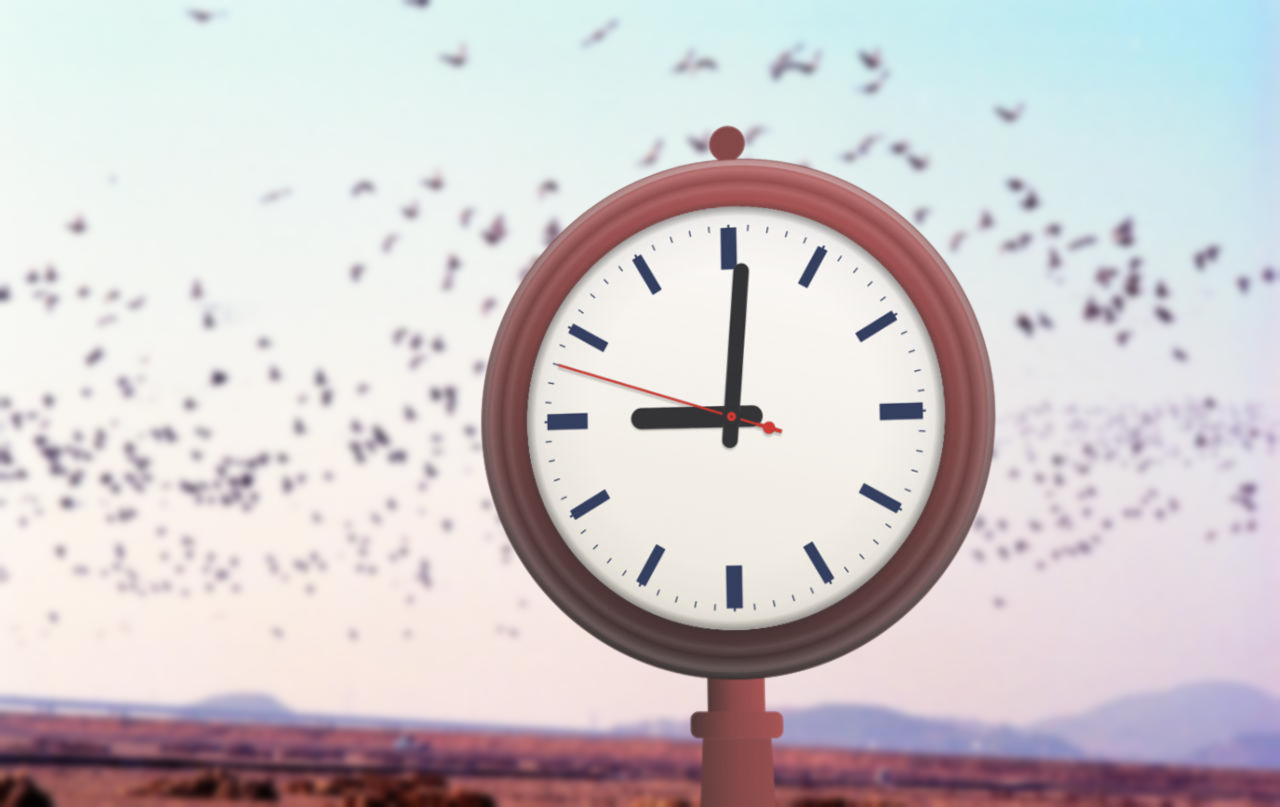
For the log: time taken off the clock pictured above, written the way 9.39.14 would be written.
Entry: 9.00.48
